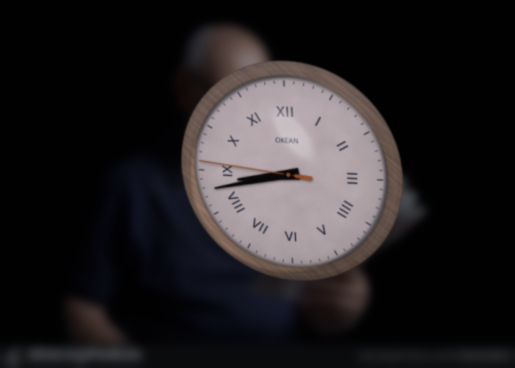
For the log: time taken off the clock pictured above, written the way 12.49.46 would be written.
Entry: 8.42.46
